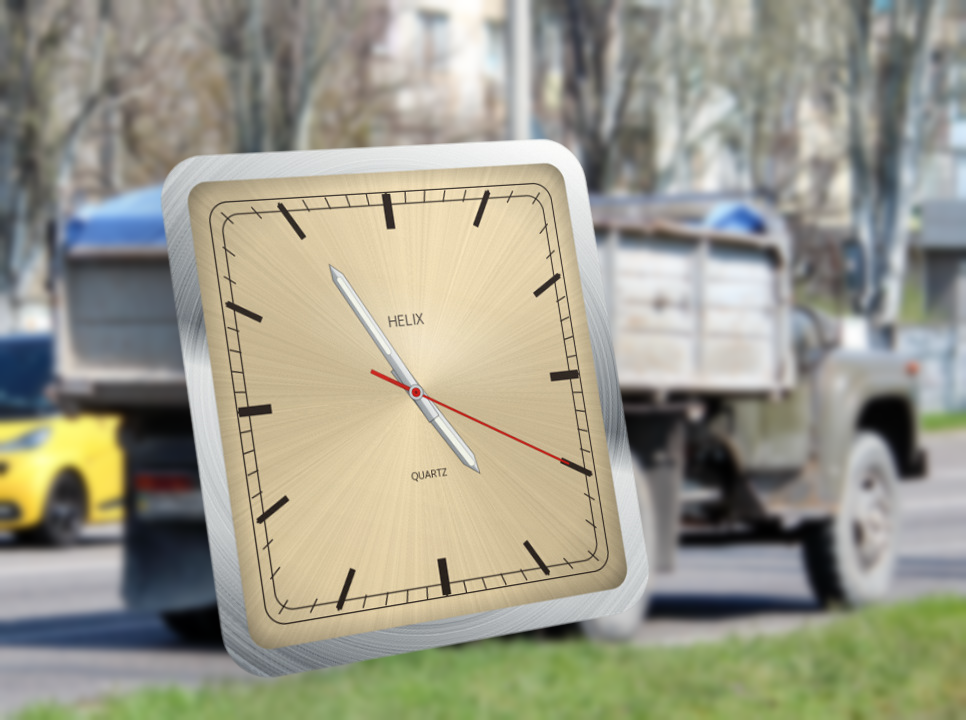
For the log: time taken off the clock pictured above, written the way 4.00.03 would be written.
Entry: 4.55.20
